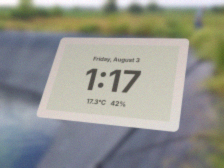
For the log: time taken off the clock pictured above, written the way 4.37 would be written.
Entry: 1.17
